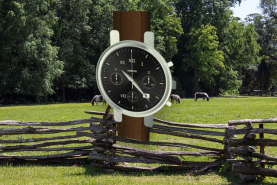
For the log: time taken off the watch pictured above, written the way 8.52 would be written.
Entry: 10.23
